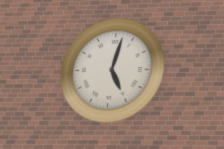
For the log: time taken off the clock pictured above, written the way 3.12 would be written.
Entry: 5.02
